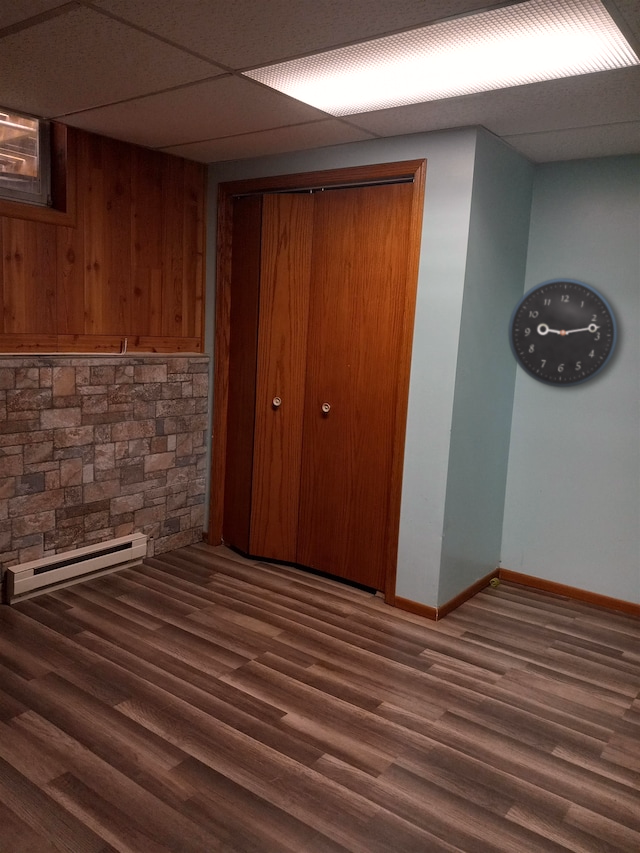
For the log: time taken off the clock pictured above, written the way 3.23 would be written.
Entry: 9.13
